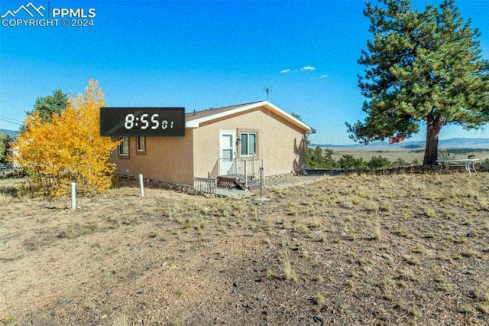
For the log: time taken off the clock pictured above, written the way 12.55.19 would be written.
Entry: 8.55.01
